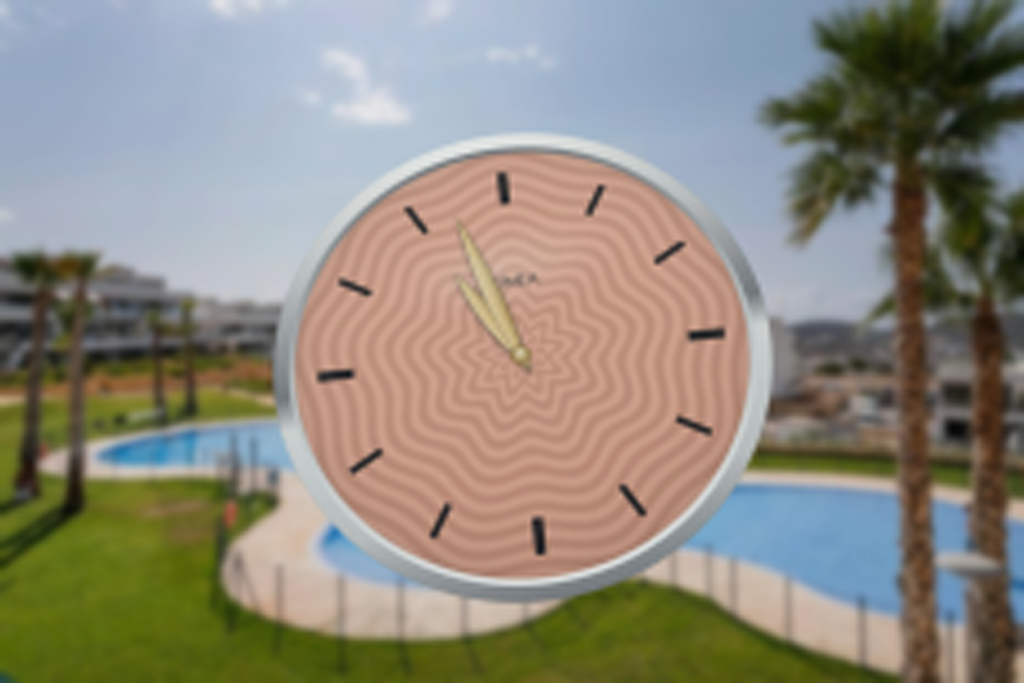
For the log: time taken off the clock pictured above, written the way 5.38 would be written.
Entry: 10.57
